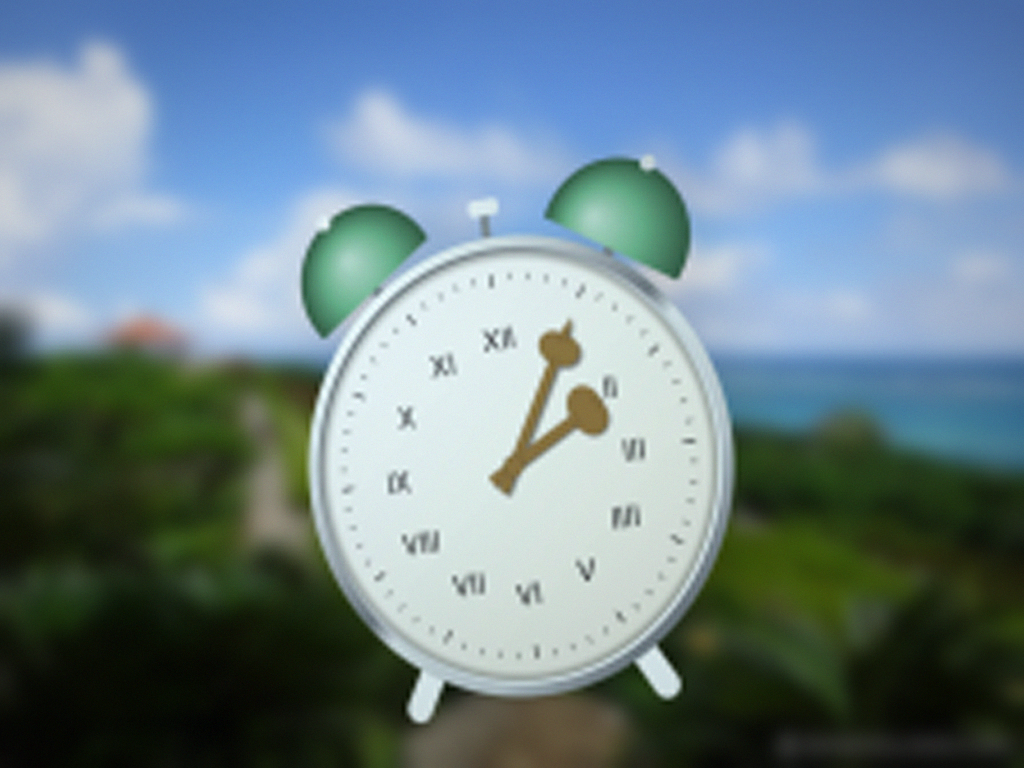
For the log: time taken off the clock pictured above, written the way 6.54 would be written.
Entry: 2.05
